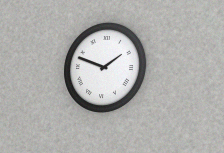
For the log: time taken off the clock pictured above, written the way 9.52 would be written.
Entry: 1.48
